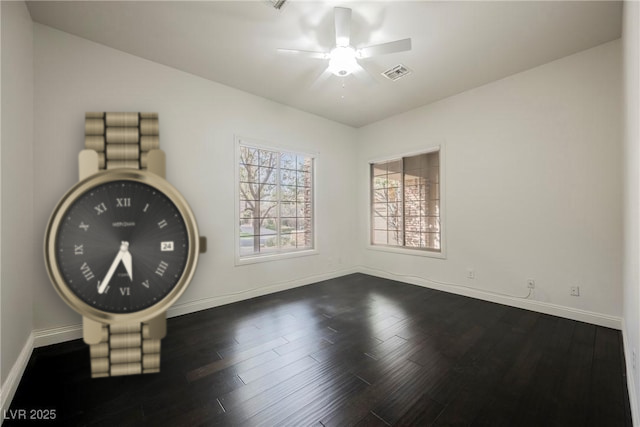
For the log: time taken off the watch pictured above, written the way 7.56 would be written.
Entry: 5.35
